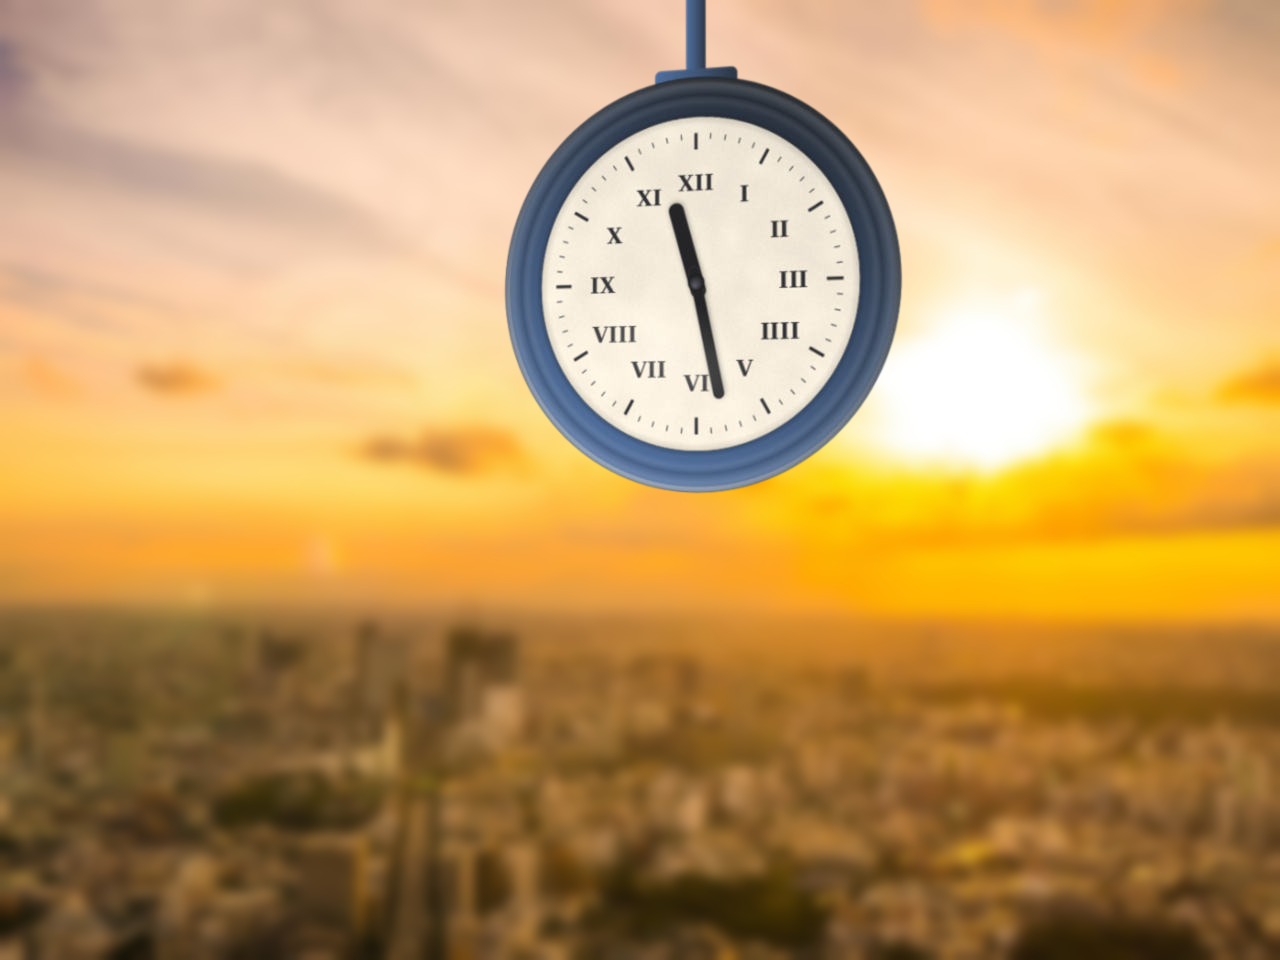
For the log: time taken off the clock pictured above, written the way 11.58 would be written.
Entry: 11.28
